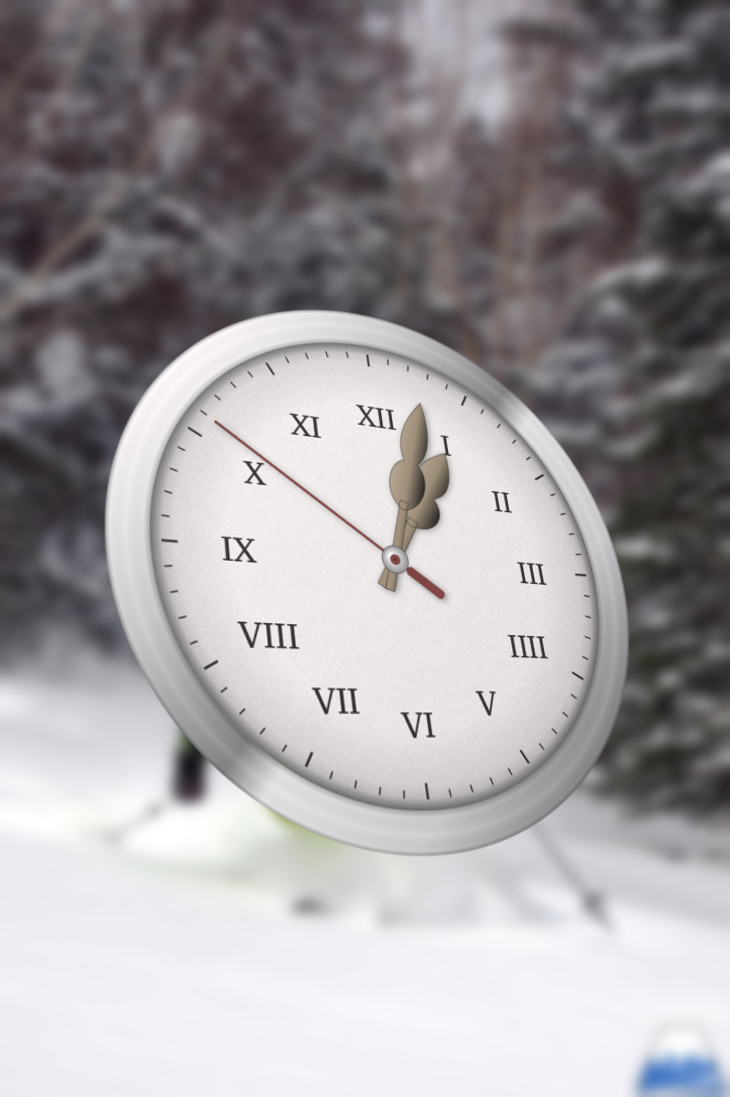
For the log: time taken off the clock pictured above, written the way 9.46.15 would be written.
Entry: 1.02.51
